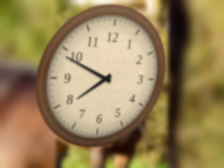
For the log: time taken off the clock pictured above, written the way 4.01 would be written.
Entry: 7.49
